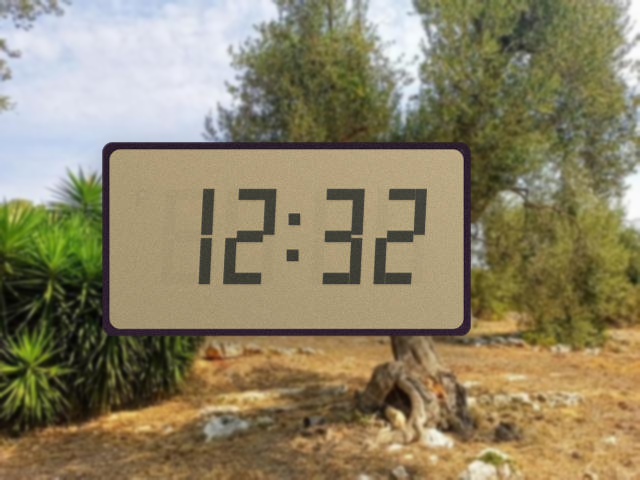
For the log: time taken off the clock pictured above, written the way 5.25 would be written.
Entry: 12.32
